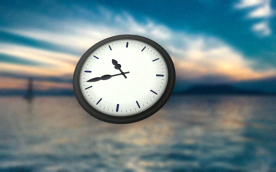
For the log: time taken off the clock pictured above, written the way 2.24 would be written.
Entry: 10.42
